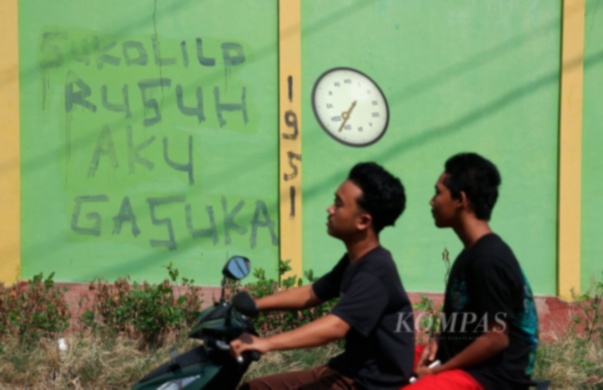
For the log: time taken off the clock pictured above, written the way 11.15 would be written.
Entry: 7.37
